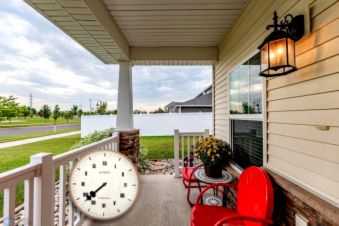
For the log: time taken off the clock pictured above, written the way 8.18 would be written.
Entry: 7.38
